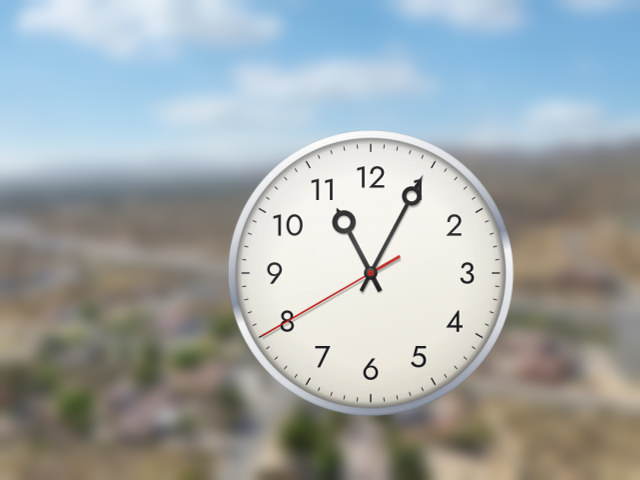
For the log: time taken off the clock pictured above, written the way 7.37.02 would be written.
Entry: 11.04.40
